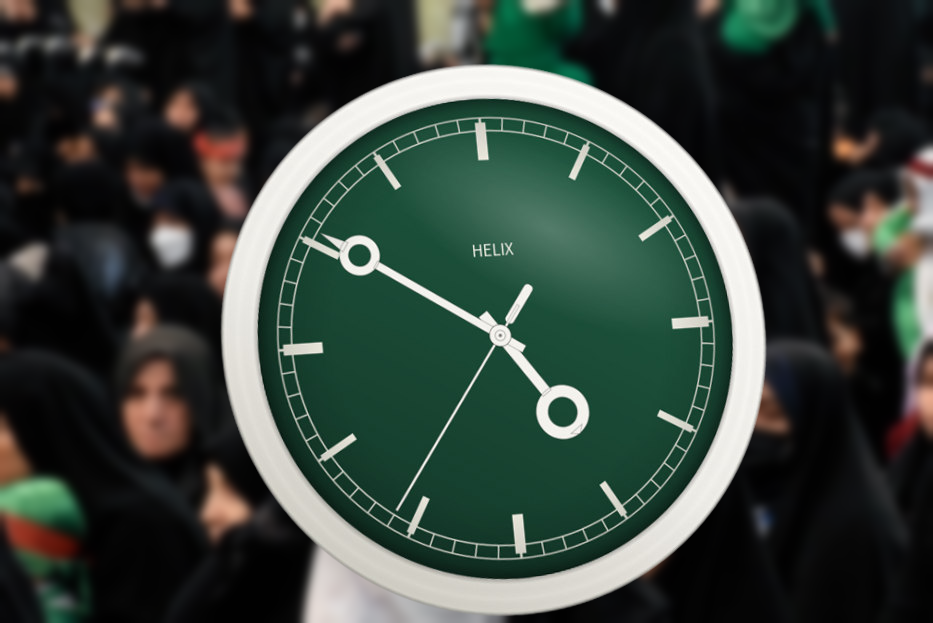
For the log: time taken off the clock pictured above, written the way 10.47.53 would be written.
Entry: 4.50.36
